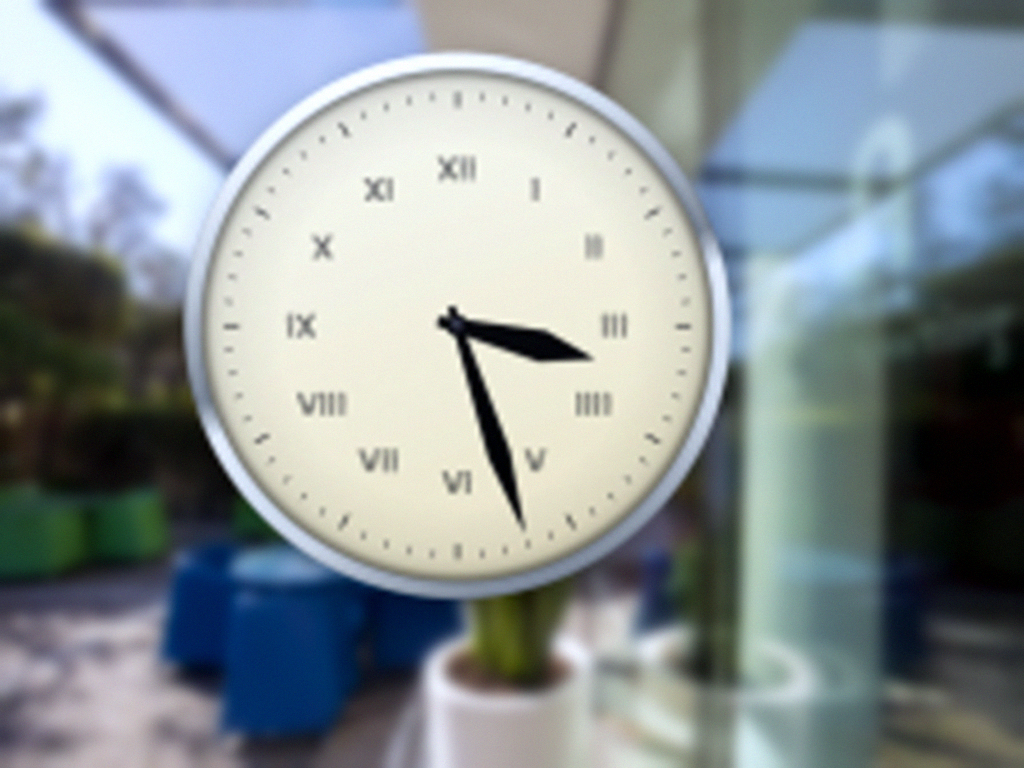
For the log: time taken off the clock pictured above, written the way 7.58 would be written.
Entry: 3.27
